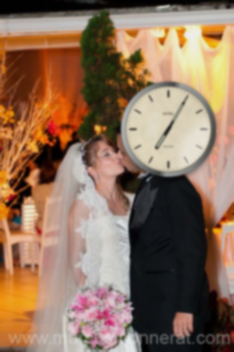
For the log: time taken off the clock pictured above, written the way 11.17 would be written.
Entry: 7.05
